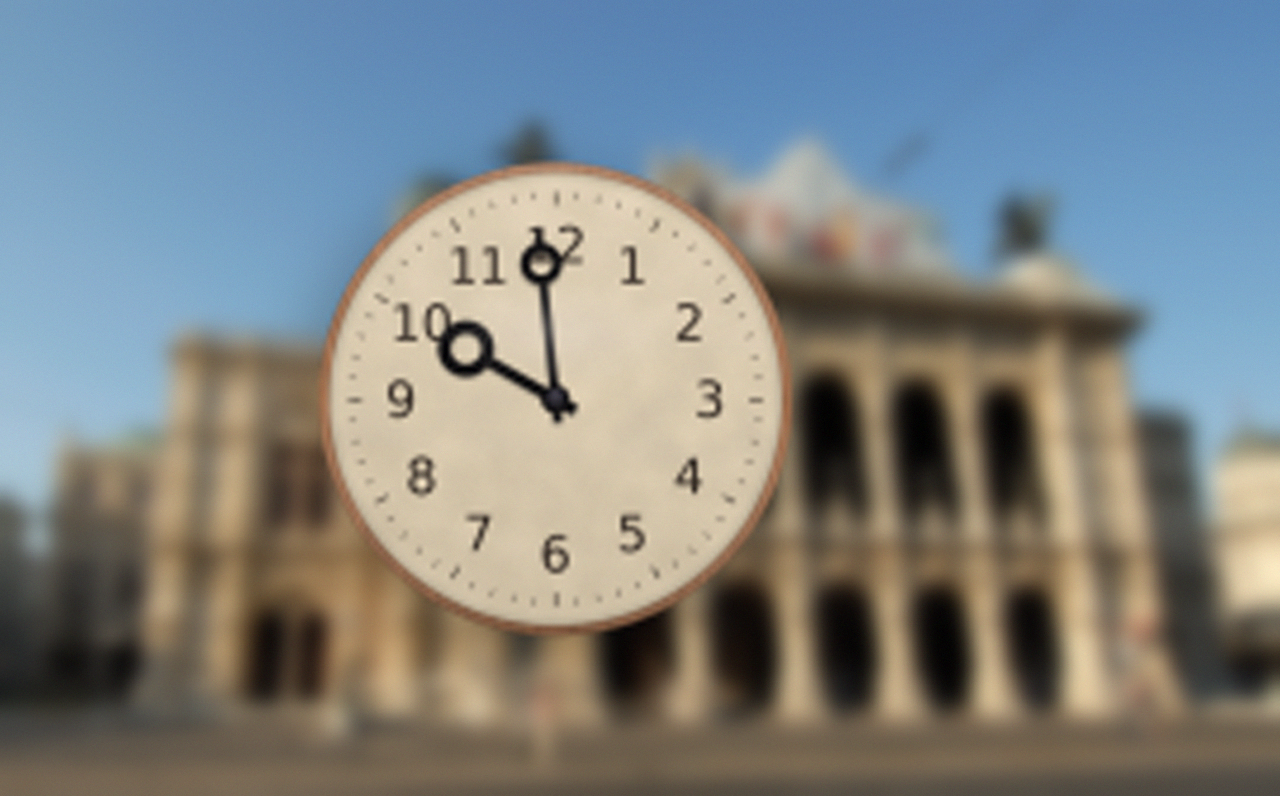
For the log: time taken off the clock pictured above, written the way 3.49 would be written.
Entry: 9.59
